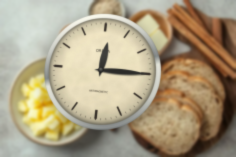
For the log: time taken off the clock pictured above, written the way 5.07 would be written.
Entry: 12.15
